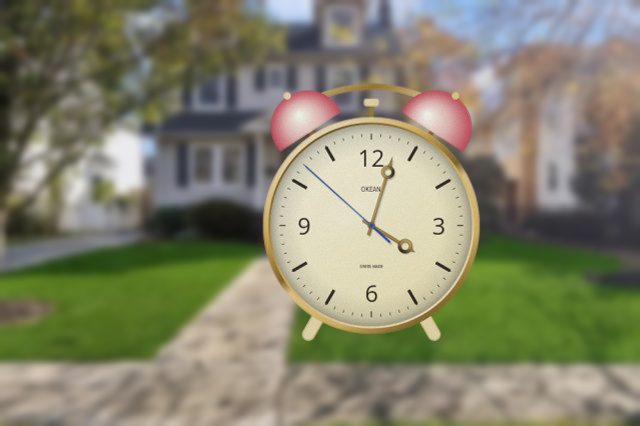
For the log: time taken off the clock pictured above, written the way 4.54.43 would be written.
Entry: 4.02.52
